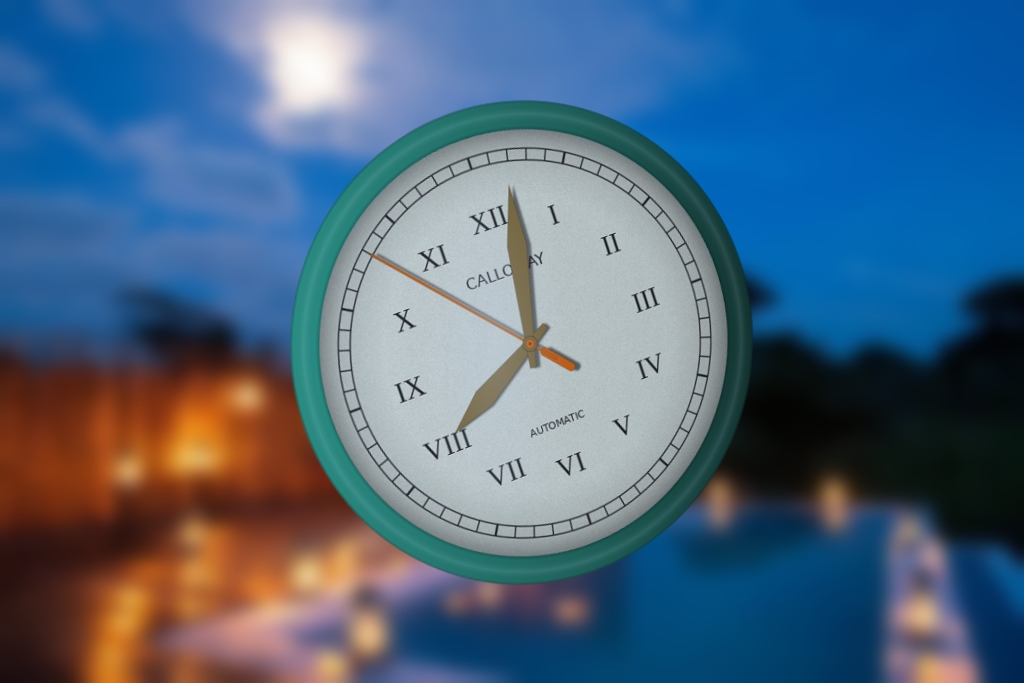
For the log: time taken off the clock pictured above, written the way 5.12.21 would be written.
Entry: 8.01.53
